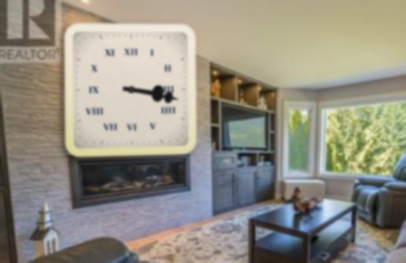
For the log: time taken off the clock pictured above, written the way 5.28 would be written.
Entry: 3.17
